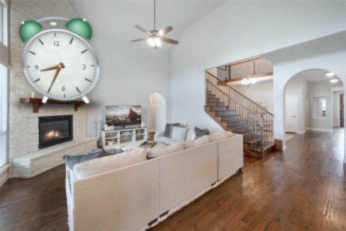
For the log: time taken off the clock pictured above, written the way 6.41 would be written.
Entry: 8.35
